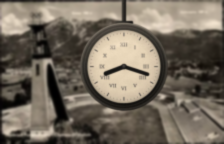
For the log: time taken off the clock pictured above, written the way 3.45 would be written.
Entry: 8.18
